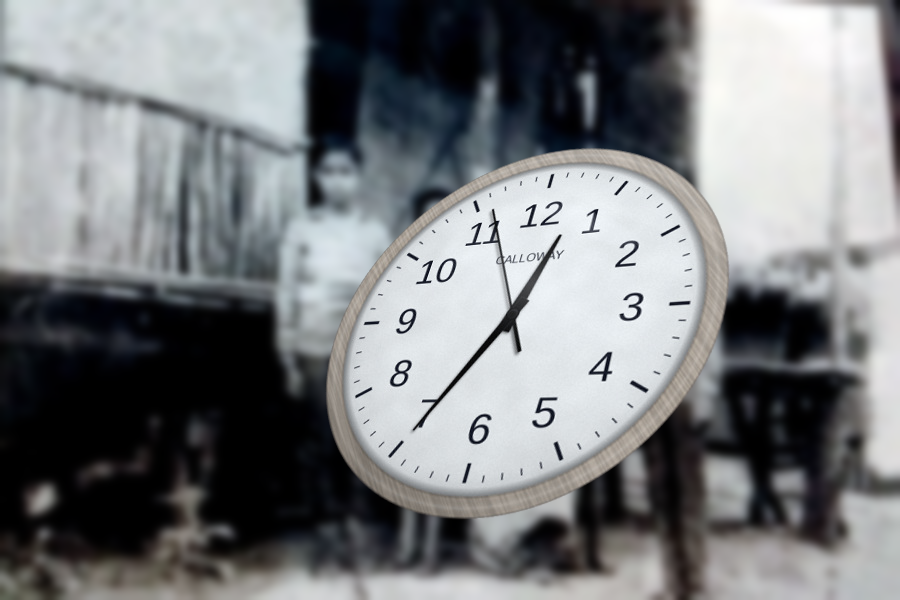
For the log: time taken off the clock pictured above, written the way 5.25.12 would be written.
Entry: 12.34.56
